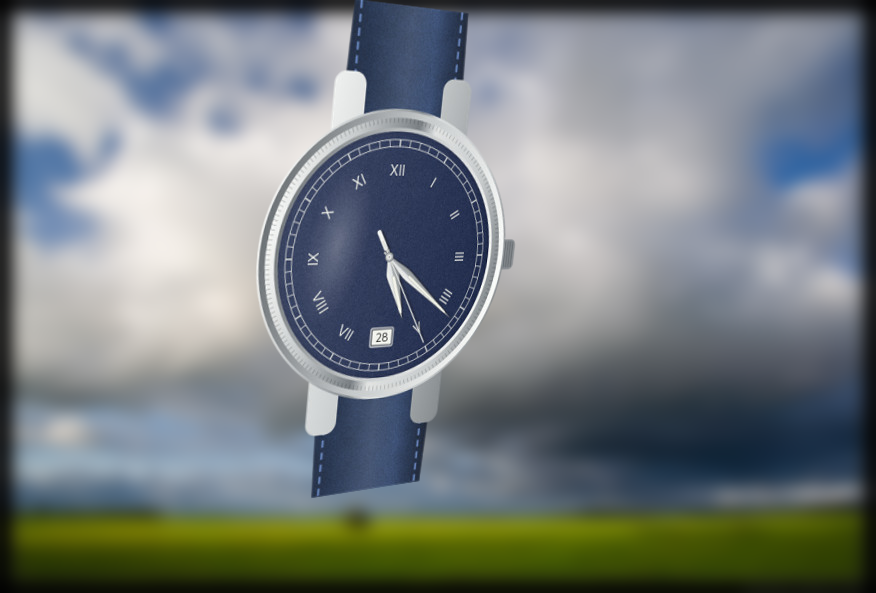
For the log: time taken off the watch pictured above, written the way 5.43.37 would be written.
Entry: 5.21.25
